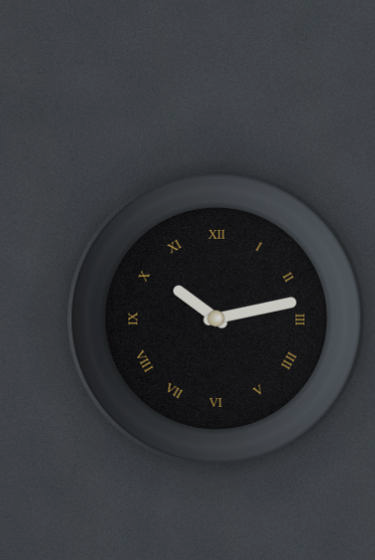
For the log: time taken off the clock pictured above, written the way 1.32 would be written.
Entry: 10.13
